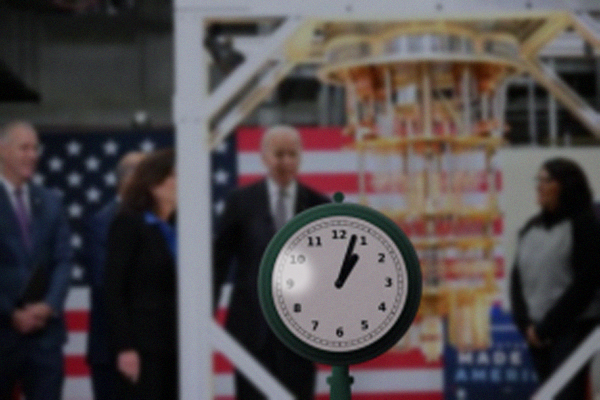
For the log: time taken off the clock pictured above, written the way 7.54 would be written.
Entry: 1.03
